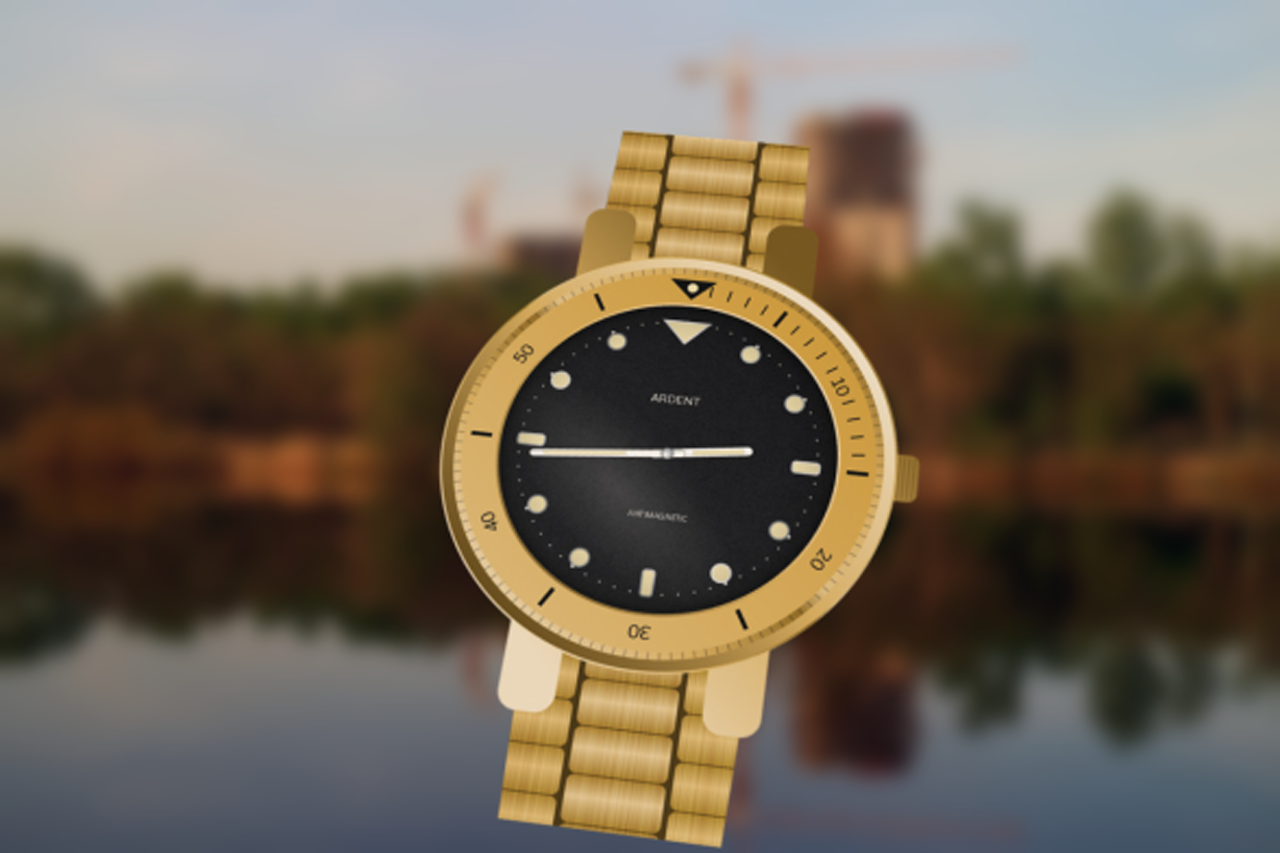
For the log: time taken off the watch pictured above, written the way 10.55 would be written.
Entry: 2.44
